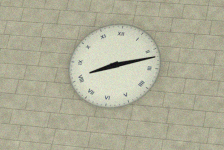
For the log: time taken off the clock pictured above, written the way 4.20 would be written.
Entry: 8.12
